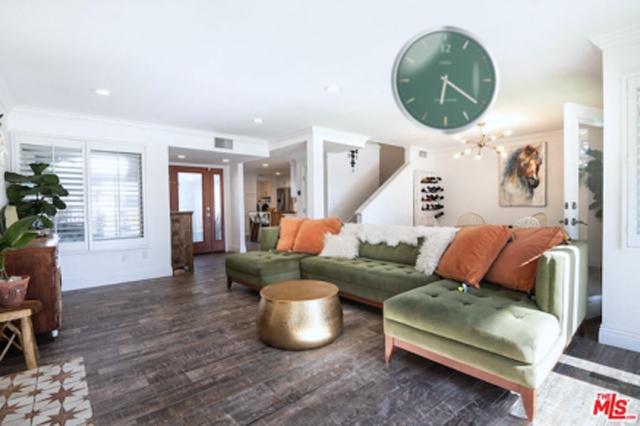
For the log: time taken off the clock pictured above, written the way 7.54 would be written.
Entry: 6.21
